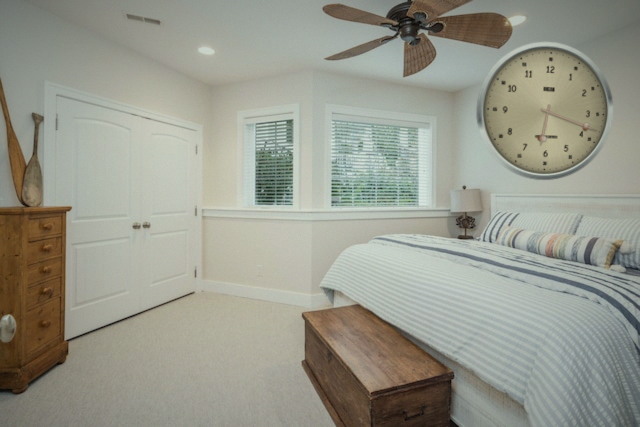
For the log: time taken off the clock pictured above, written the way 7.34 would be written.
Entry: 6.18
